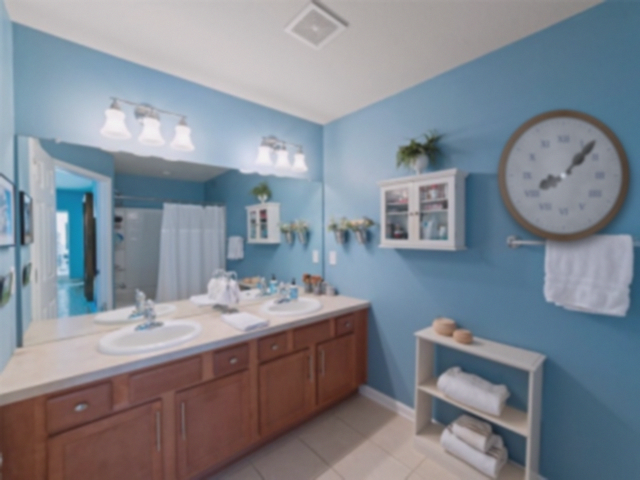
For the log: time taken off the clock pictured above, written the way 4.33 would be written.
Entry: 8.07
